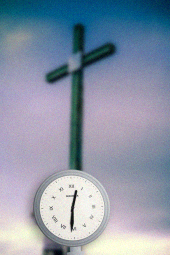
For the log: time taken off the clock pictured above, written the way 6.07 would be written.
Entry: 12.31
